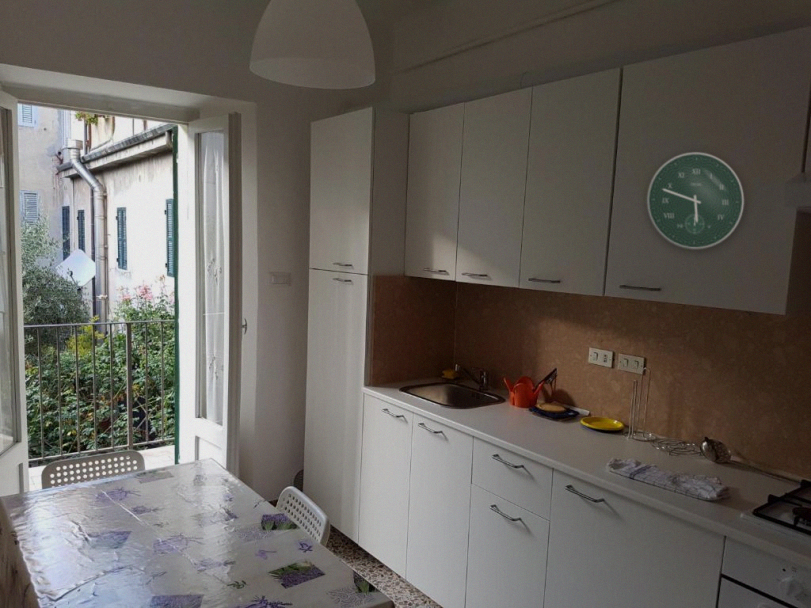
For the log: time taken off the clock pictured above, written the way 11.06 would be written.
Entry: 5.48
